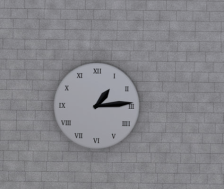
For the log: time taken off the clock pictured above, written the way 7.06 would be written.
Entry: 1.14
